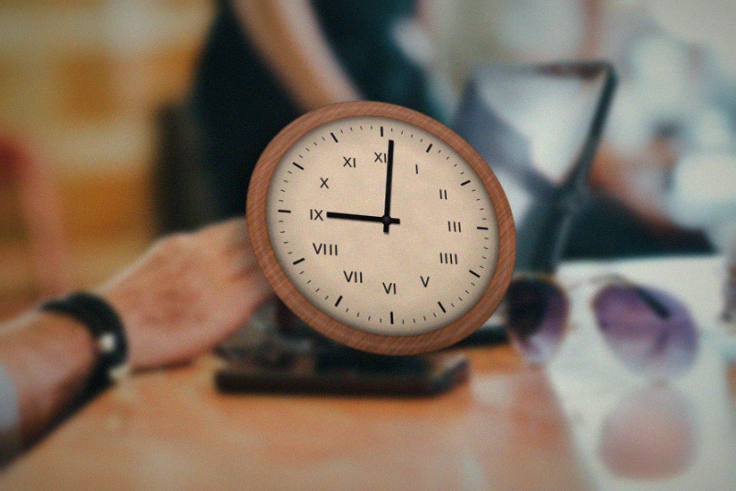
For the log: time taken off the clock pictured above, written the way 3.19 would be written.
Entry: 9.01
